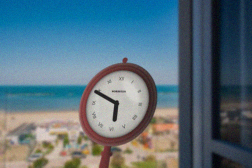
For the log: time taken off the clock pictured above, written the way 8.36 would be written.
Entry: 5.49
